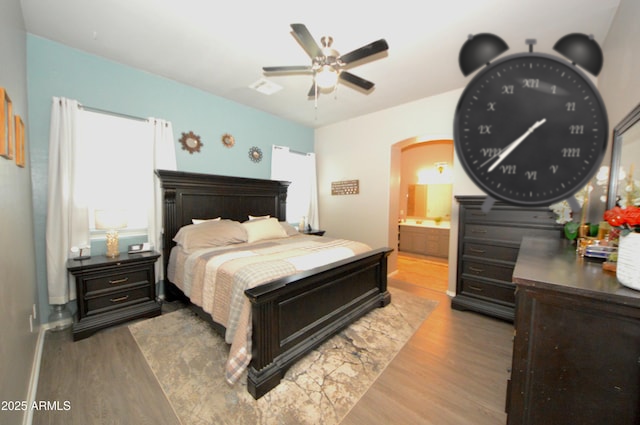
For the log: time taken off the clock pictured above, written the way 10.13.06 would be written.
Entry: 7.37.39
